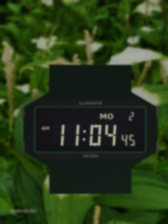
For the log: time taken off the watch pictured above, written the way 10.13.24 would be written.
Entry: 11.04.45
